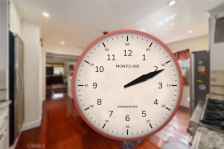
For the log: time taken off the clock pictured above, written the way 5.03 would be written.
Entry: 2.11
